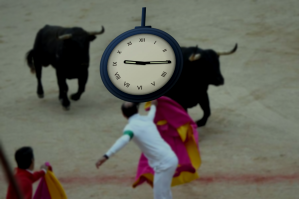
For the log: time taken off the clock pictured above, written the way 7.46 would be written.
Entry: 9.15
